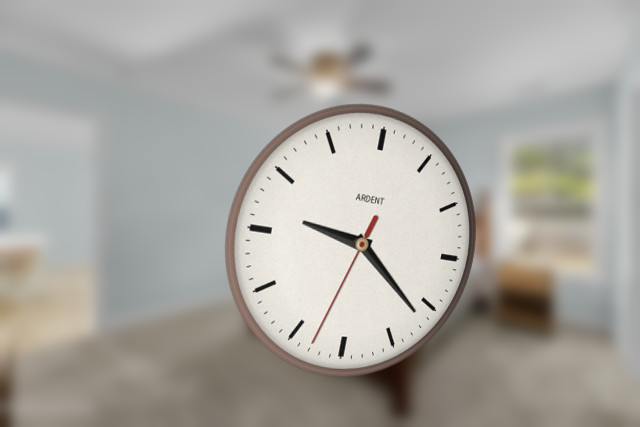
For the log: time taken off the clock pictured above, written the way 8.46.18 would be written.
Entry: 9.21.33
